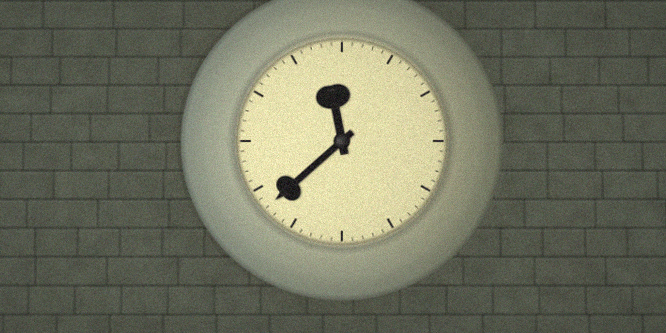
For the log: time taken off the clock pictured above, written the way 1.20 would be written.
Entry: 11.38
